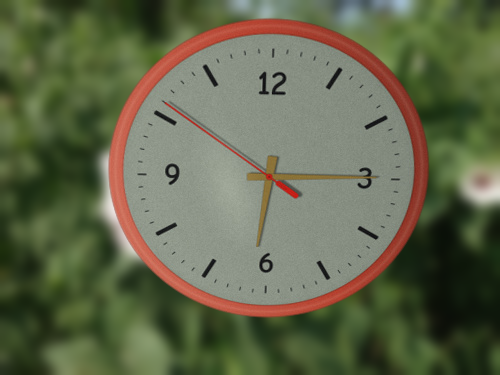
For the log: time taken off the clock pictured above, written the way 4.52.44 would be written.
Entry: 6.14.51
